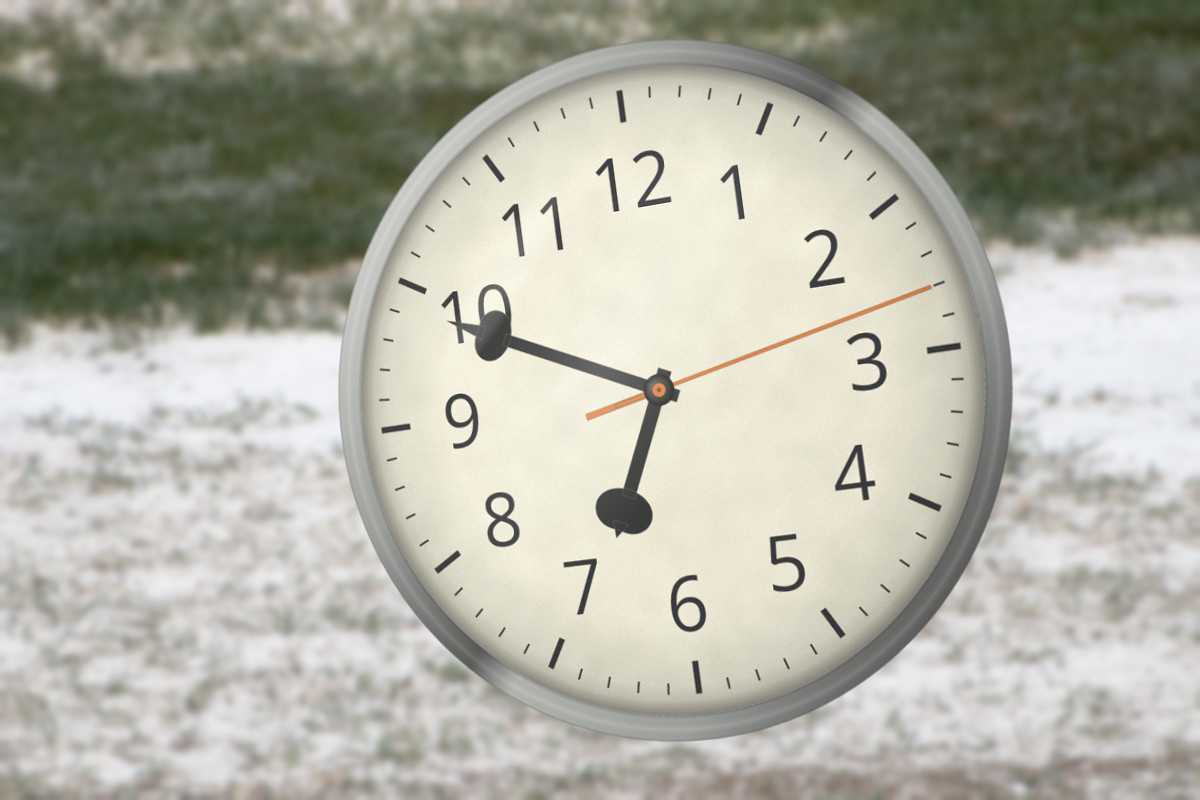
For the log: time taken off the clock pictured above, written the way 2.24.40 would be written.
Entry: 6.49.13
